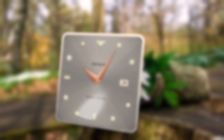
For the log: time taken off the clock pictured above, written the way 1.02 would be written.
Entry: 10.05
